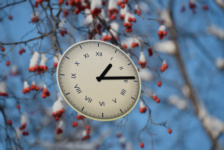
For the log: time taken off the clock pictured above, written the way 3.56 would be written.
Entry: 1.14
